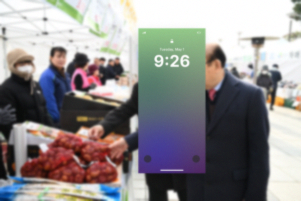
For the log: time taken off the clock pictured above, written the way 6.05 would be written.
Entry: 9.26
